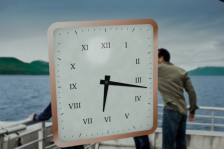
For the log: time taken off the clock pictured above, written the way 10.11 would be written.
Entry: 6.17
